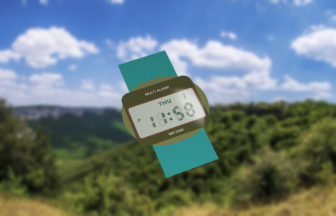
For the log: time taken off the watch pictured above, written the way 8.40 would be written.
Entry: 11.58
